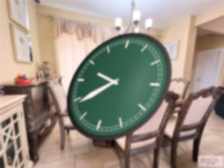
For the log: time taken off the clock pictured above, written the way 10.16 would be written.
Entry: 9.39
